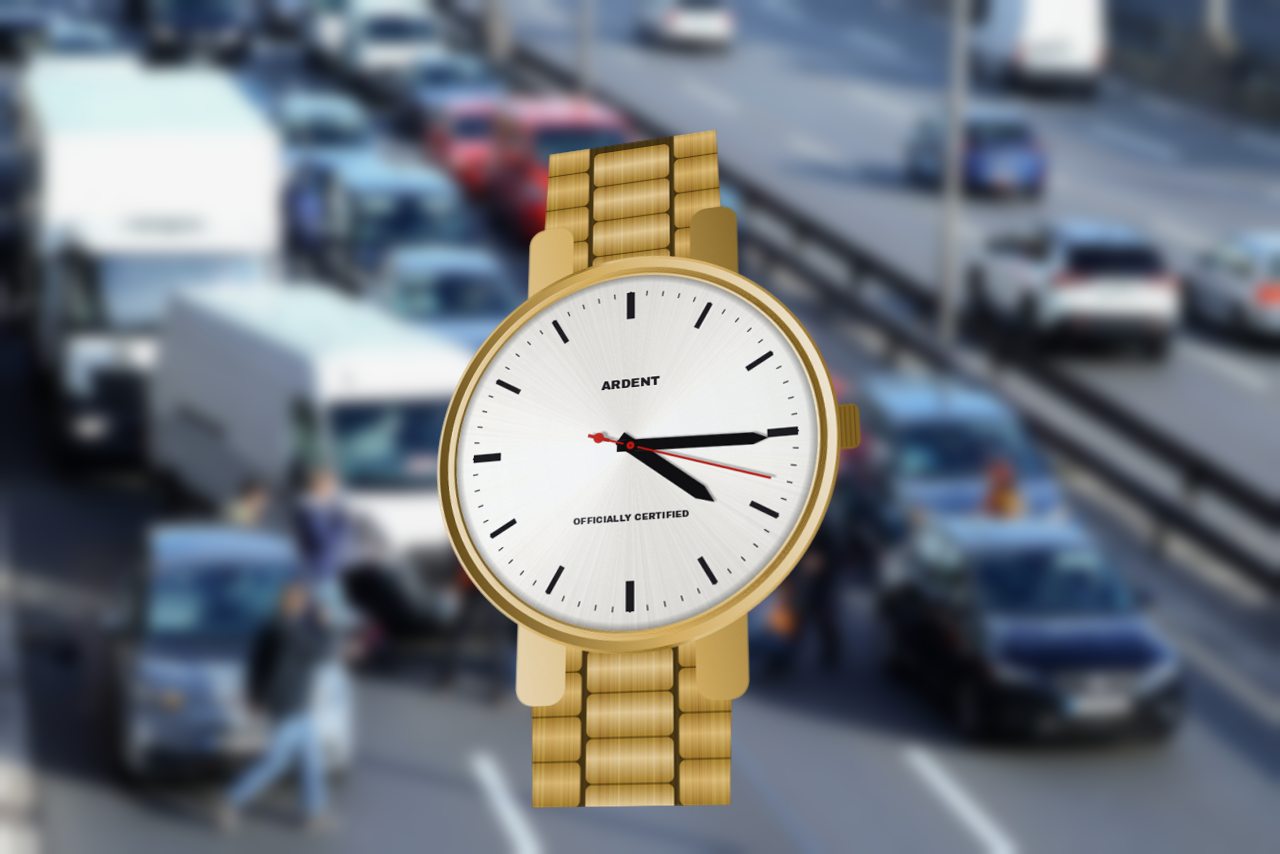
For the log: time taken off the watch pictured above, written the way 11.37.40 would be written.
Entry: 4.15.18
